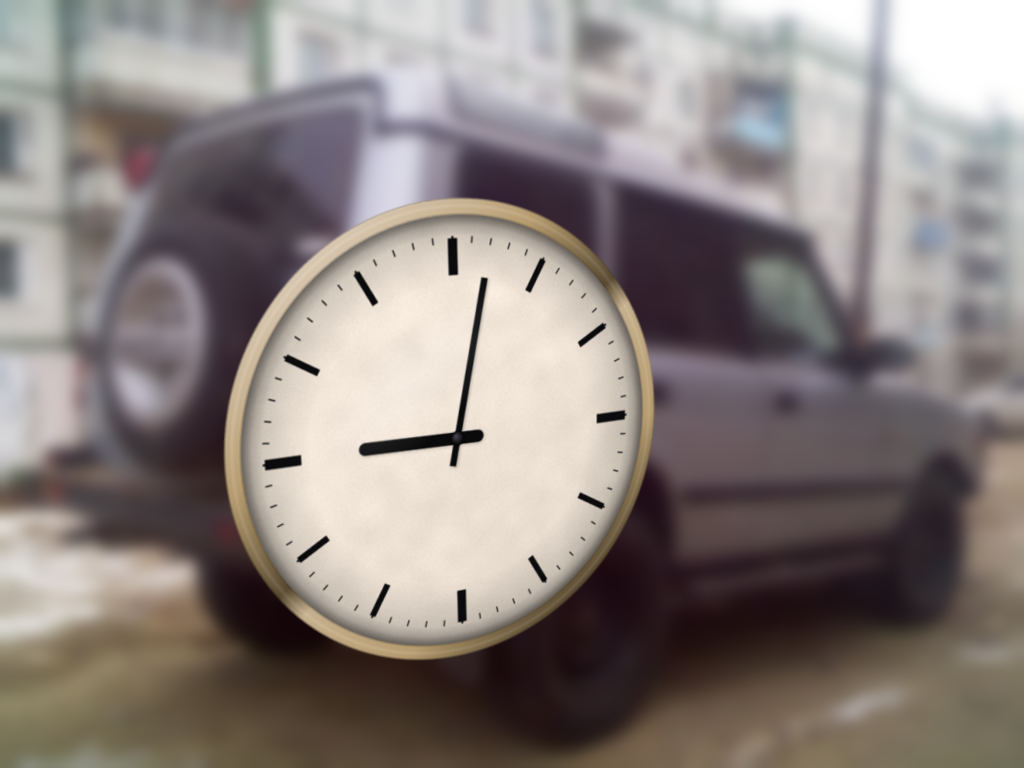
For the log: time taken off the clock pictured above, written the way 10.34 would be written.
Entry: 9.02
